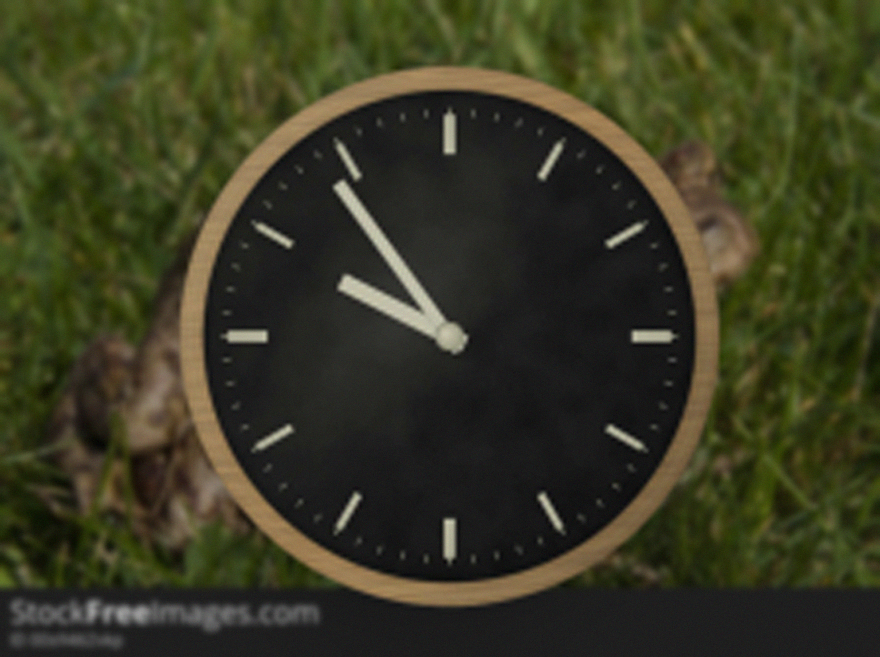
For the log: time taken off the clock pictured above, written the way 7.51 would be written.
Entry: 9.54
